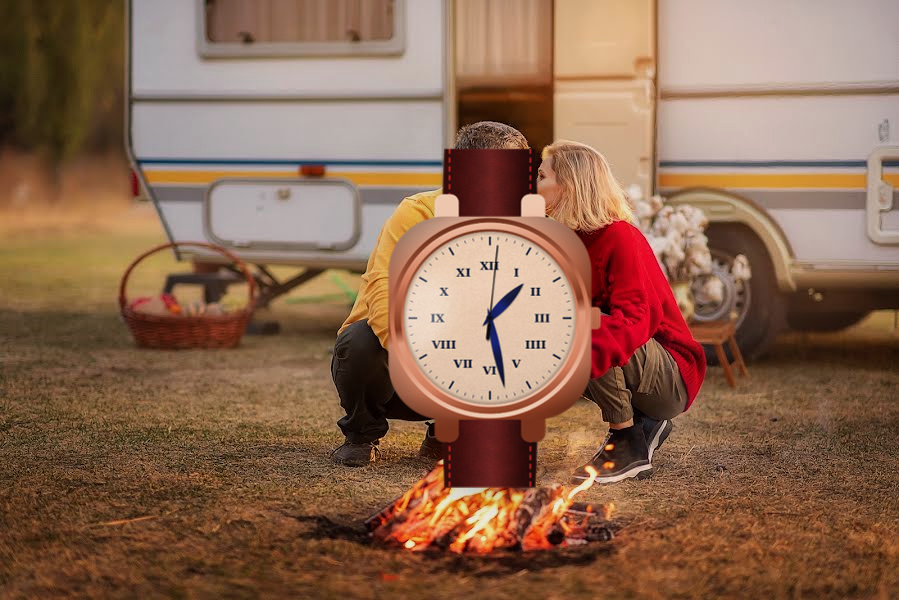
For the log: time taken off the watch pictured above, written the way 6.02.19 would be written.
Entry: 1.28.01
